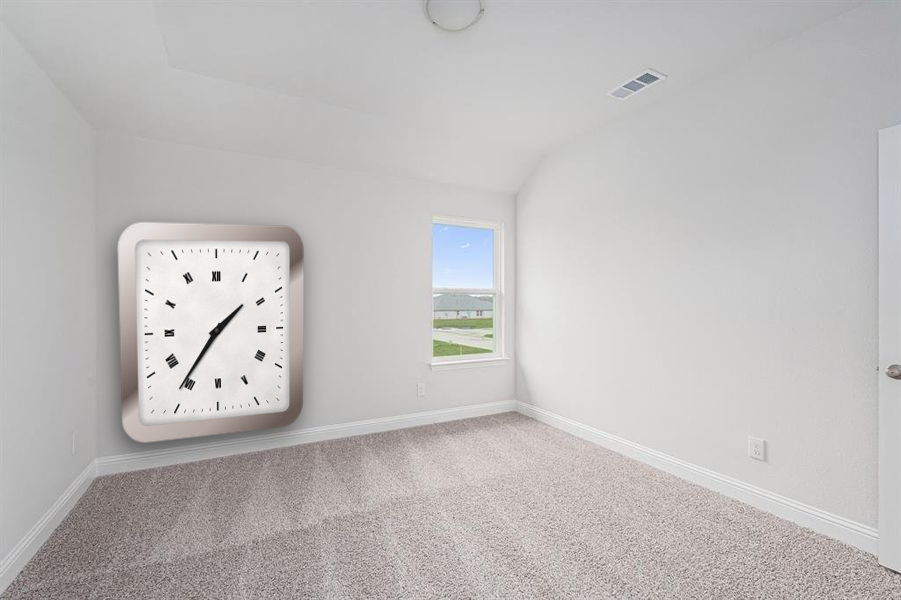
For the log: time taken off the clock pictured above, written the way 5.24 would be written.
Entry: 1.36
